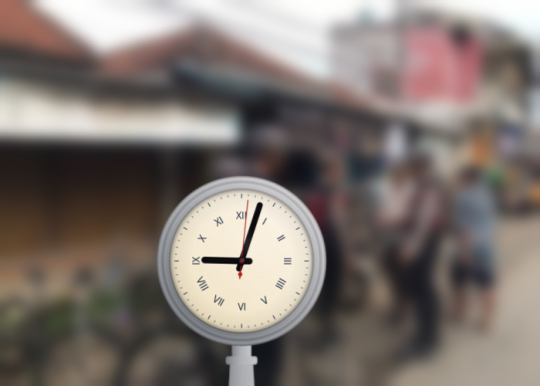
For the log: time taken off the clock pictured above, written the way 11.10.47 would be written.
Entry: 9.03.01
